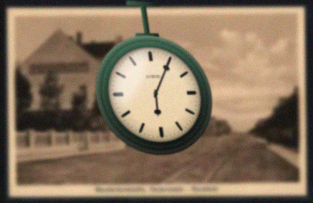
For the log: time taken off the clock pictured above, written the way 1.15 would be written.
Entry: 6.05
